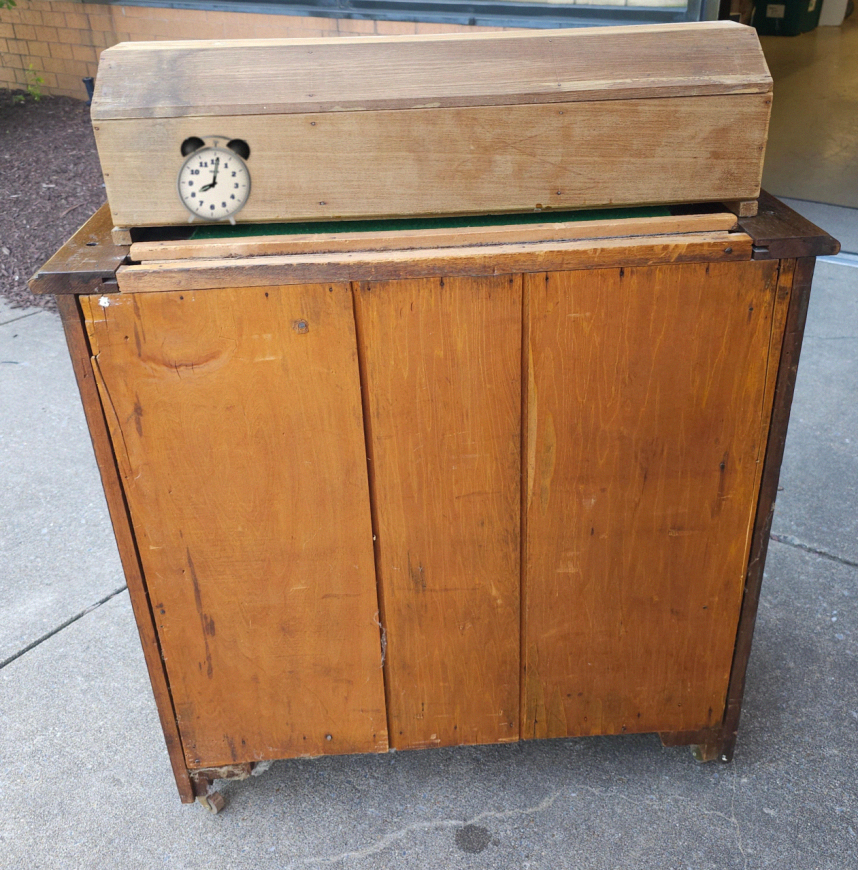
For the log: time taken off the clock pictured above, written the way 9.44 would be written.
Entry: 8.01
